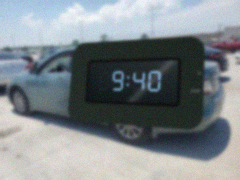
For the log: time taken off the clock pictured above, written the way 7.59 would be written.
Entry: 9.40
